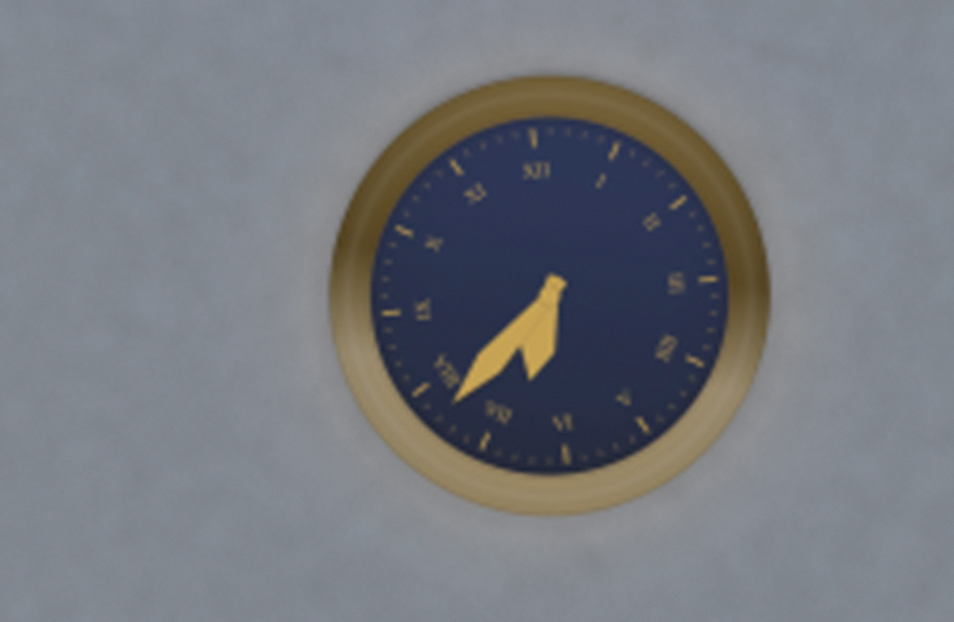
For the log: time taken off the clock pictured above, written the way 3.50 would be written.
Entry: 6.38
